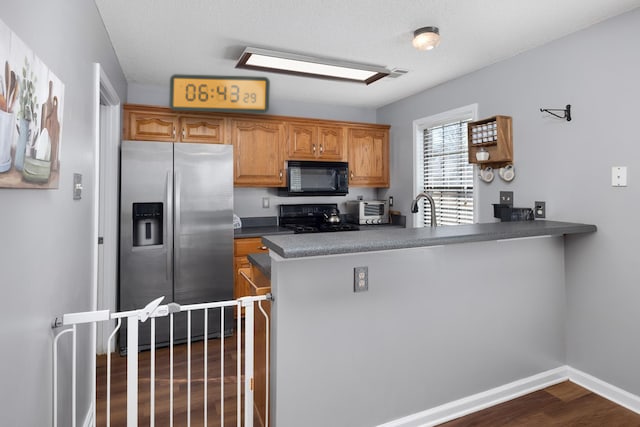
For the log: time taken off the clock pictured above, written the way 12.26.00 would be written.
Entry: 6.43.29
